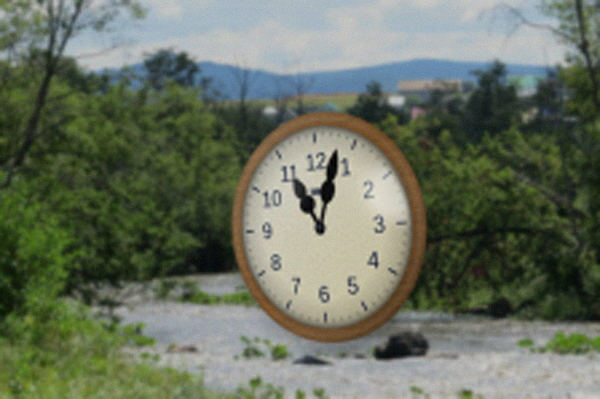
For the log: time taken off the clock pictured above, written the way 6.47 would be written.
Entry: 11.03
